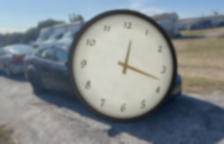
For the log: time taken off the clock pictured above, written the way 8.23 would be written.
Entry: 12.18
